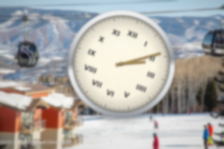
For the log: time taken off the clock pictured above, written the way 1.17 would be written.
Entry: 2.09
